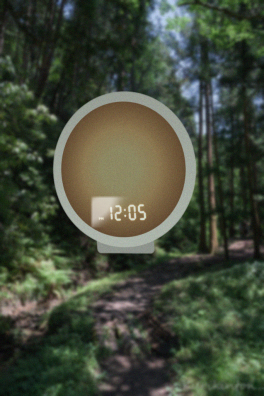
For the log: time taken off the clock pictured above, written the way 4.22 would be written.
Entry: 12.05
